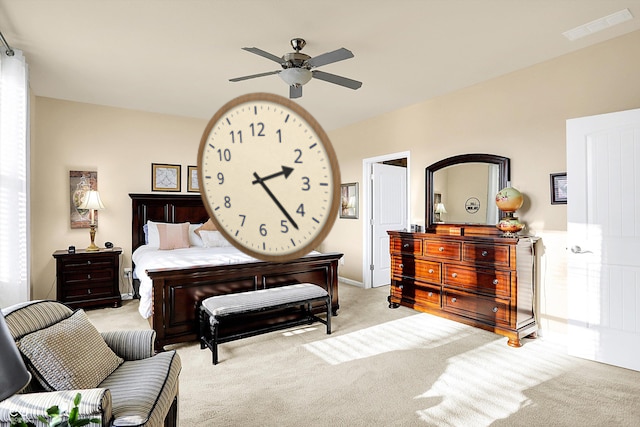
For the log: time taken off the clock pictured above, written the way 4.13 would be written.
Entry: 2.23
